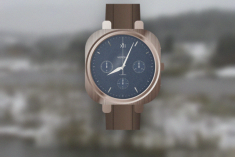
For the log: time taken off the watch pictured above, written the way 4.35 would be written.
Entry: 8.04
